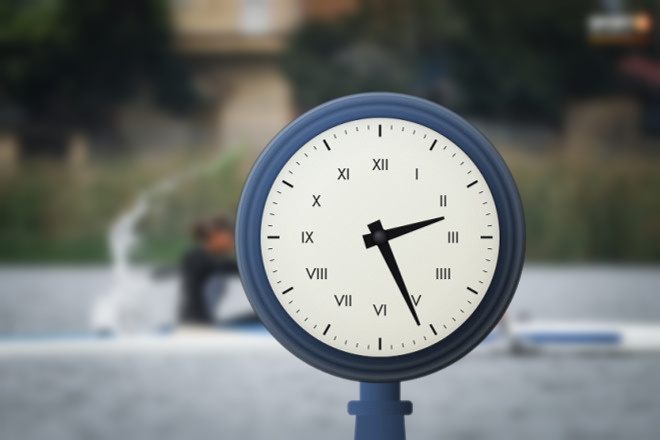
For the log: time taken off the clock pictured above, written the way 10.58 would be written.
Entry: 2.26
